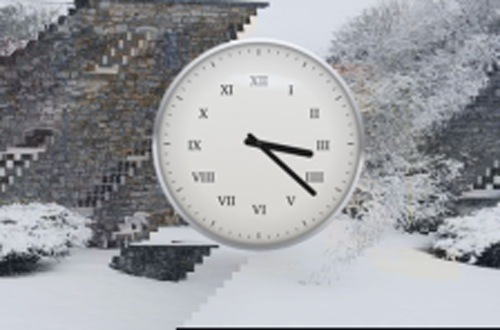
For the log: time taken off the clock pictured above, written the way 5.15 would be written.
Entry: 3.22
